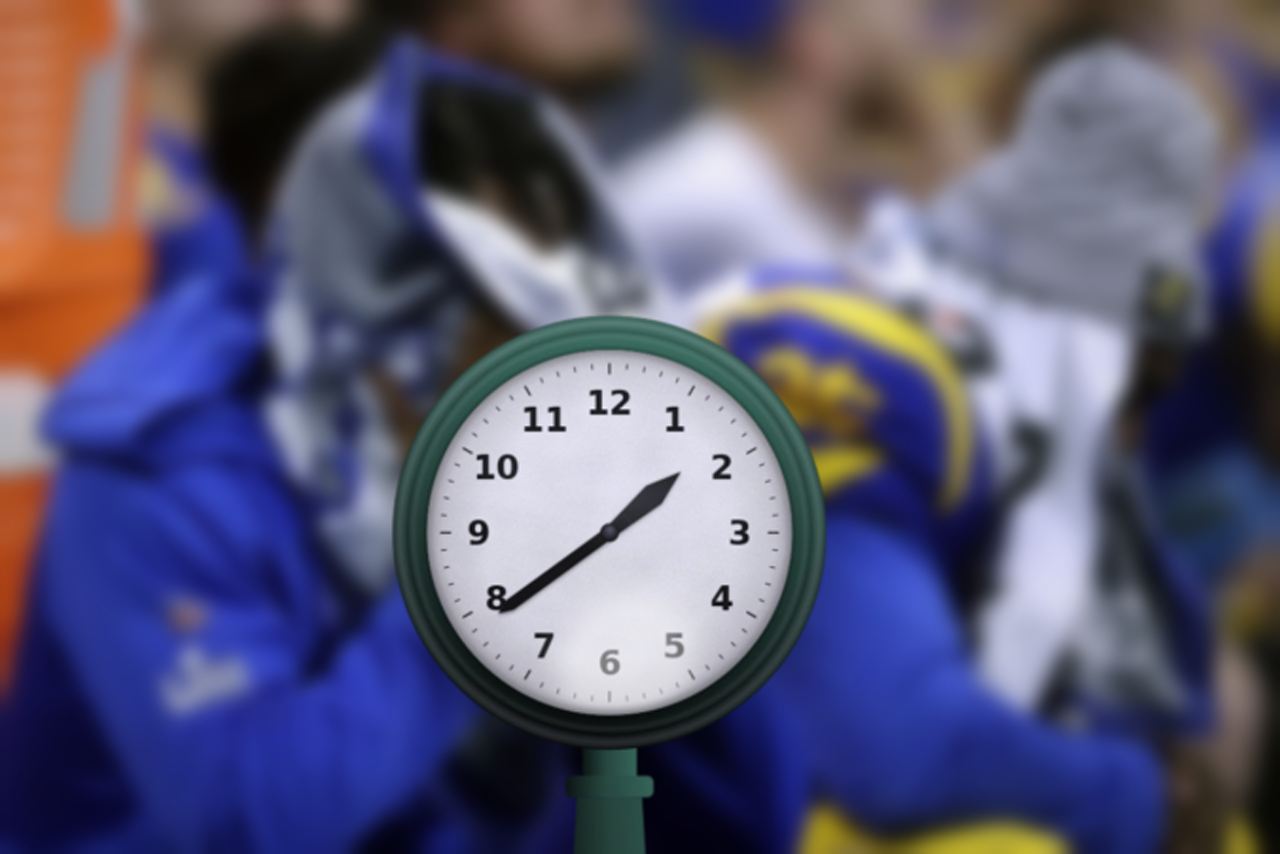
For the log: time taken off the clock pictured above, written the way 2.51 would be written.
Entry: 1.39
